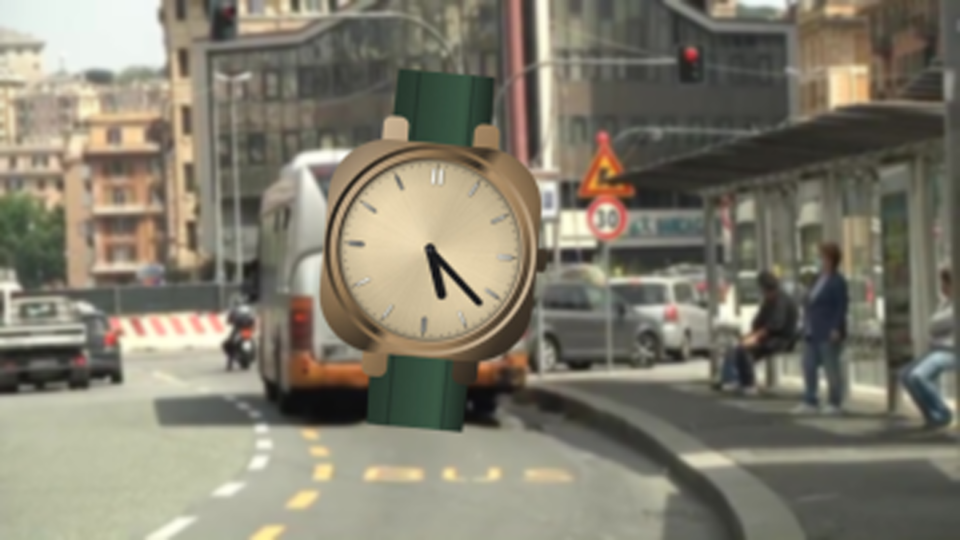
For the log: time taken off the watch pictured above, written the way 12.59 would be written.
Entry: 5.22
